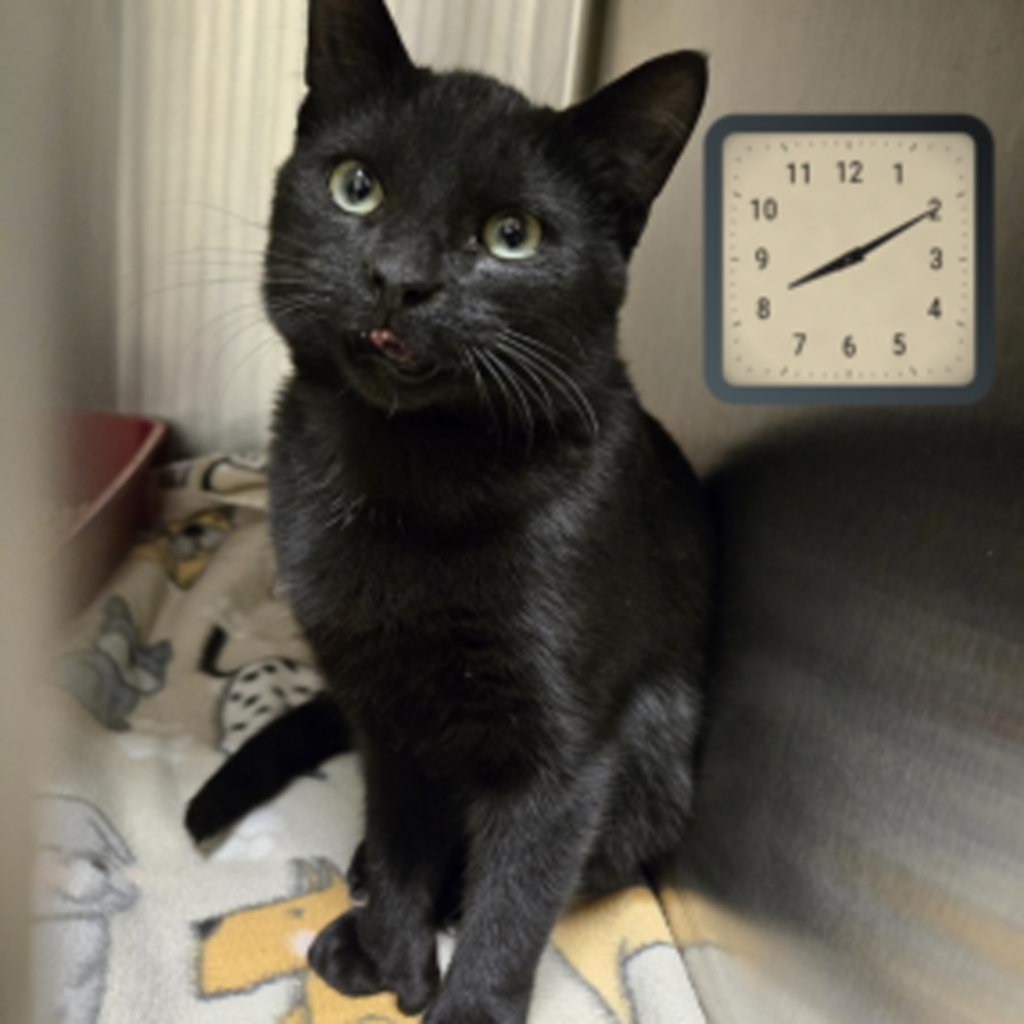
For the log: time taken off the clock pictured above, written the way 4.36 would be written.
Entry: 8.10
